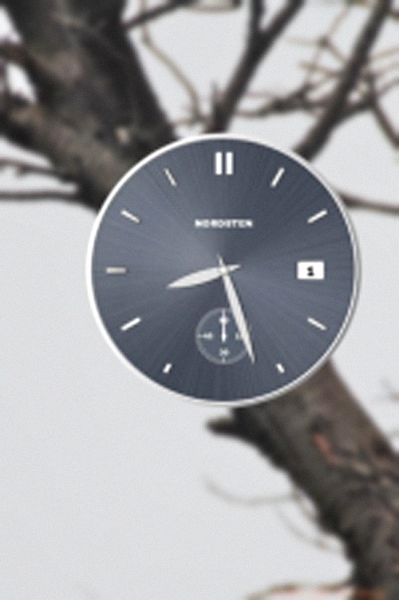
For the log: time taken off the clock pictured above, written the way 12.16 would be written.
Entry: 8.27
